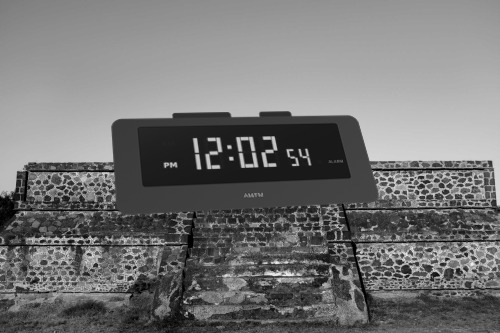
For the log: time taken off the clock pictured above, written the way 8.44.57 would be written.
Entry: 12.02.54
